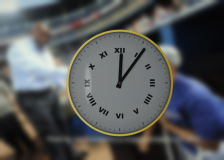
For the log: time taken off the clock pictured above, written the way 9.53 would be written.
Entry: 12.06
